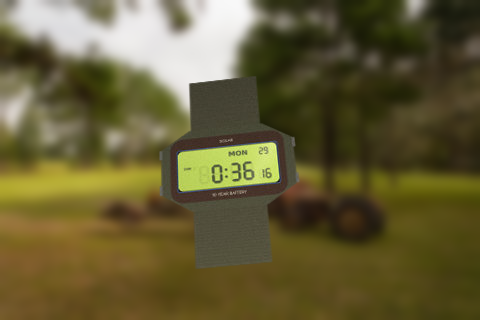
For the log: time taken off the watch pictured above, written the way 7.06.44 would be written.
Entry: 0.36.16
